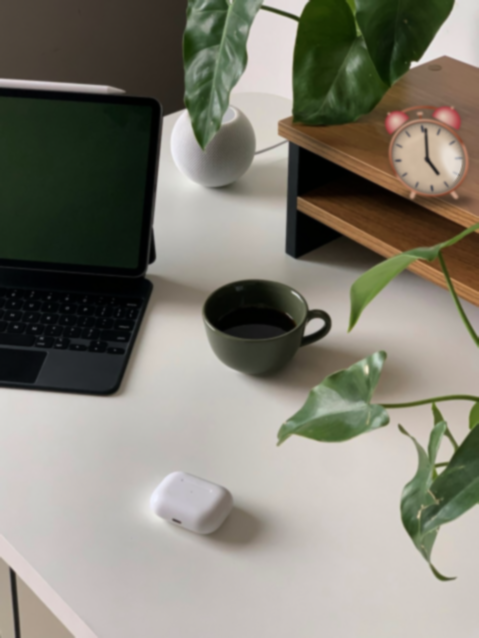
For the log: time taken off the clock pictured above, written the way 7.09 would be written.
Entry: 5.01
